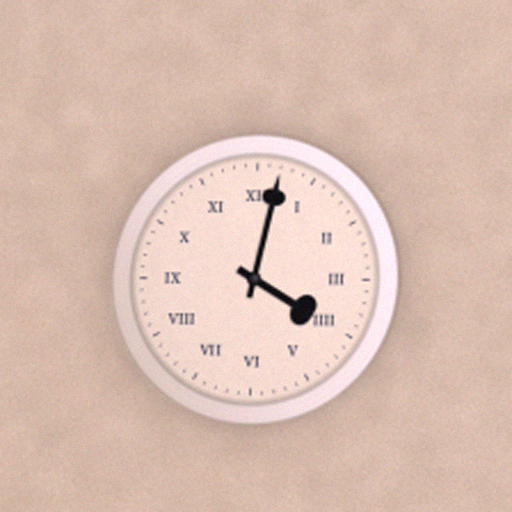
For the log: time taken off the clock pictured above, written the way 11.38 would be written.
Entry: 4.02
